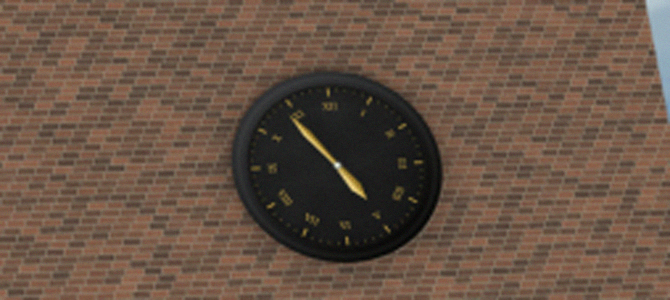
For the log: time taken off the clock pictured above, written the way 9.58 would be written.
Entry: 4.54
